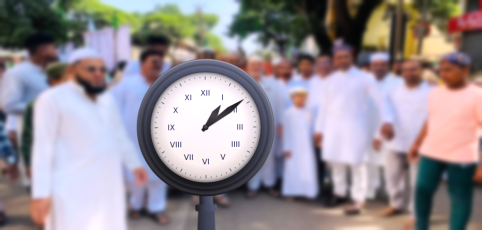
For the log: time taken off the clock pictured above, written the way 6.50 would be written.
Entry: 1.09
